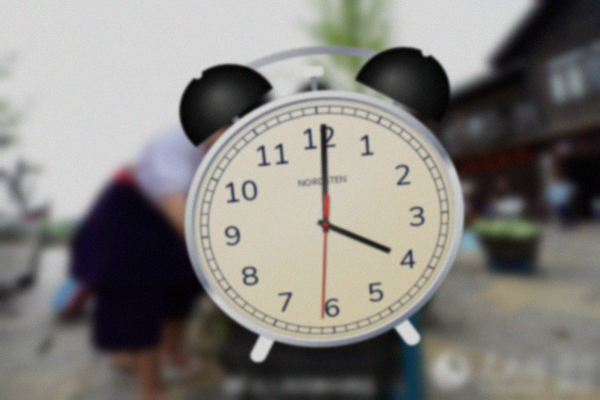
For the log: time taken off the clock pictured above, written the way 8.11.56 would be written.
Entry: 4.00.31
